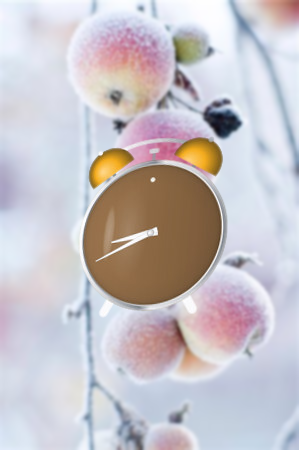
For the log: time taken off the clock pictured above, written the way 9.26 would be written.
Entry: 8.41
